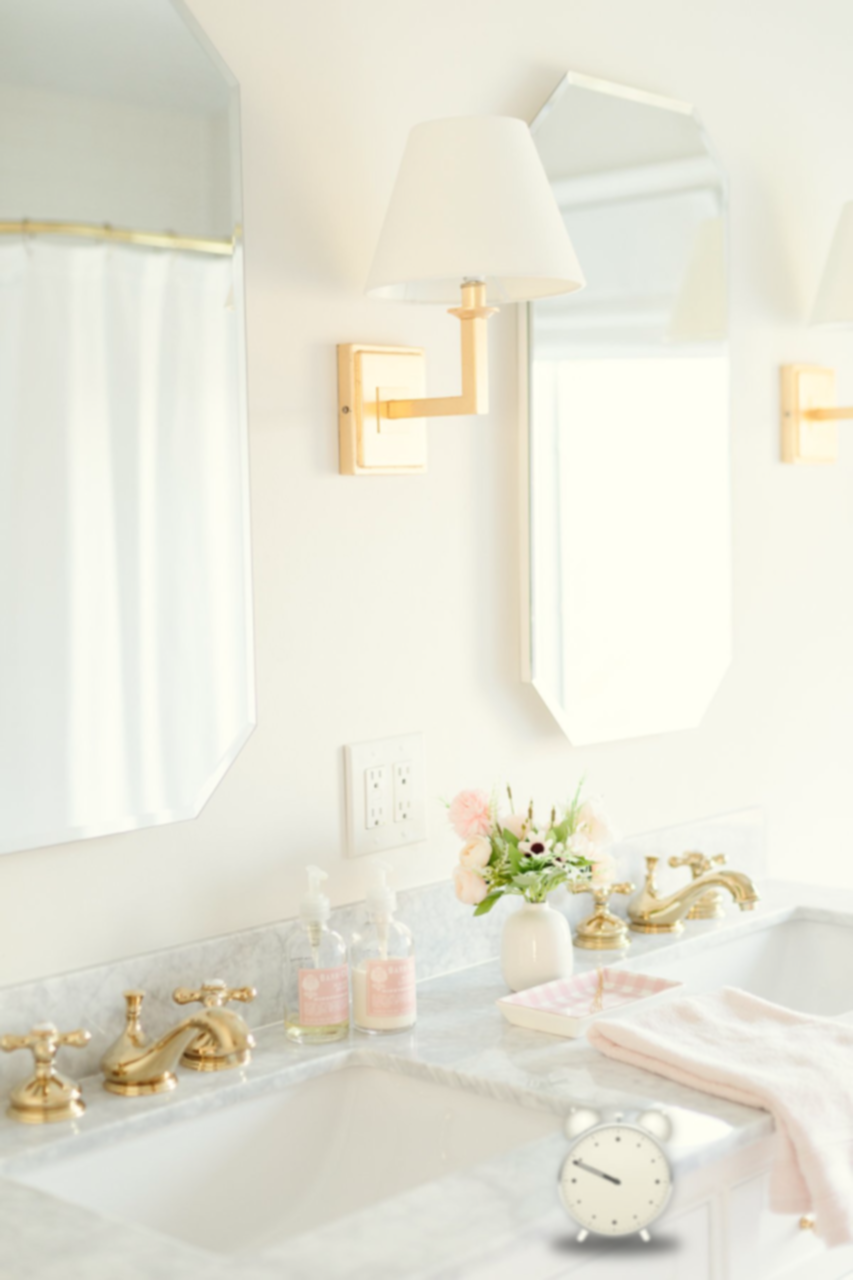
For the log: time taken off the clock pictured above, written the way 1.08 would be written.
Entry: 9.49
